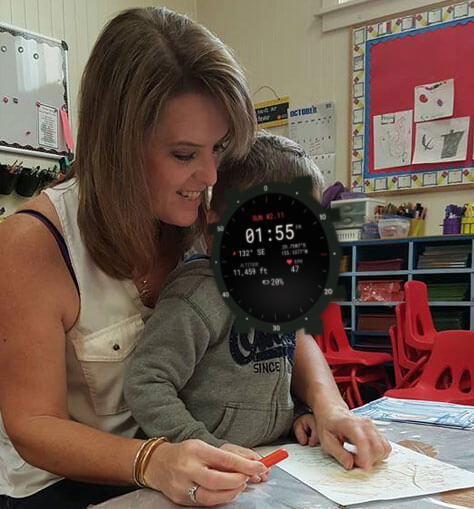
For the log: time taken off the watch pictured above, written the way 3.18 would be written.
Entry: 1.55
